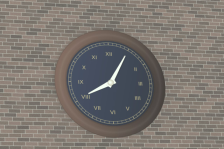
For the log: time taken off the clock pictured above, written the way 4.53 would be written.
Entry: 8.05
